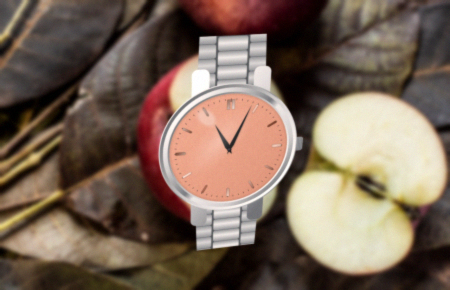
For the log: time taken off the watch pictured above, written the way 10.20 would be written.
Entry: 11.04
